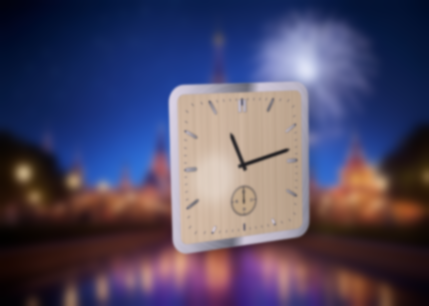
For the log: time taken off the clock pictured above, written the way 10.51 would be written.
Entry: 11.13
